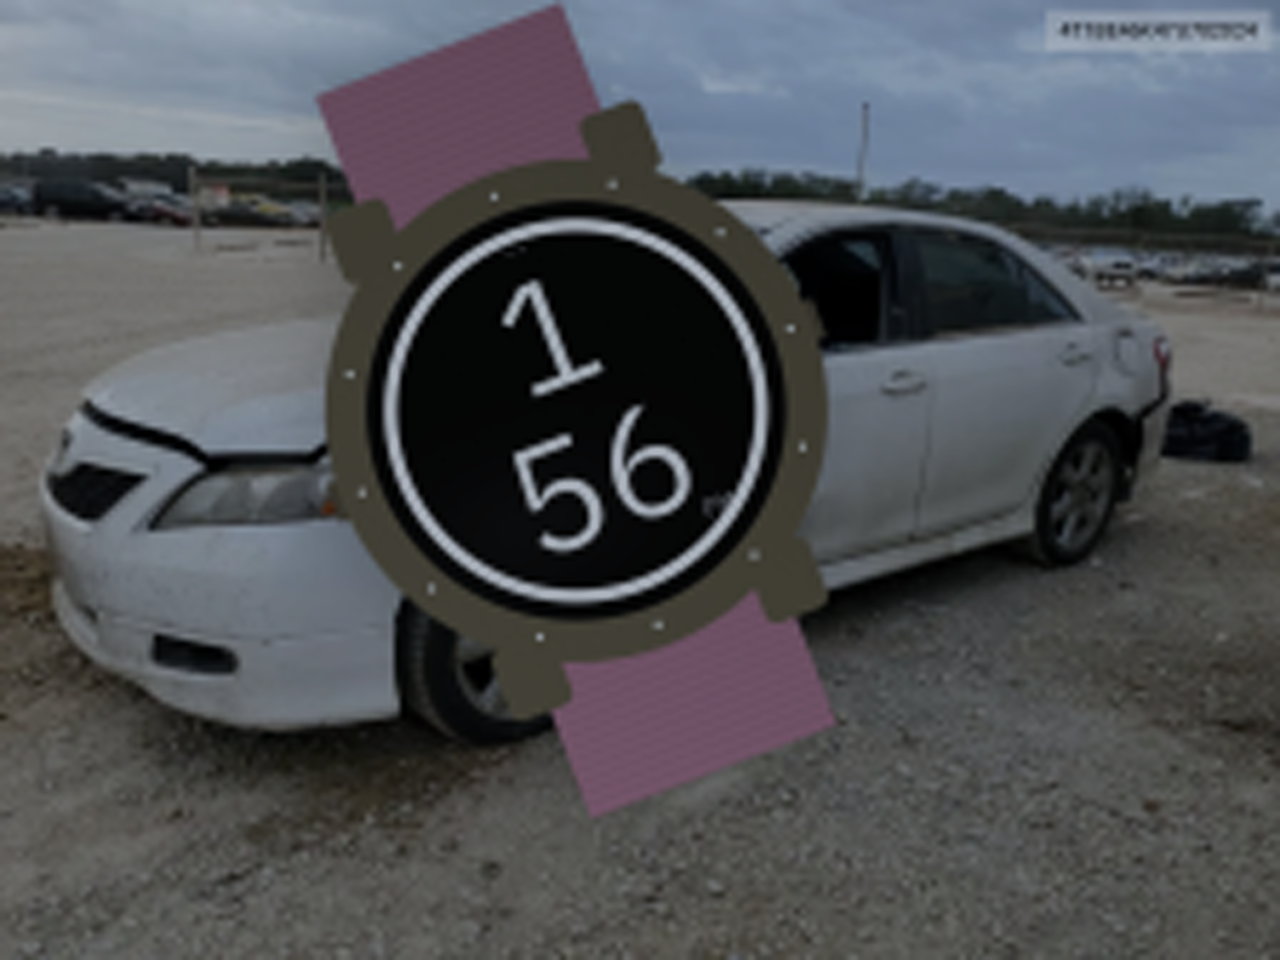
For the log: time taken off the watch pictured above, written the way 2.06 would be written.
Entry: 1.56
